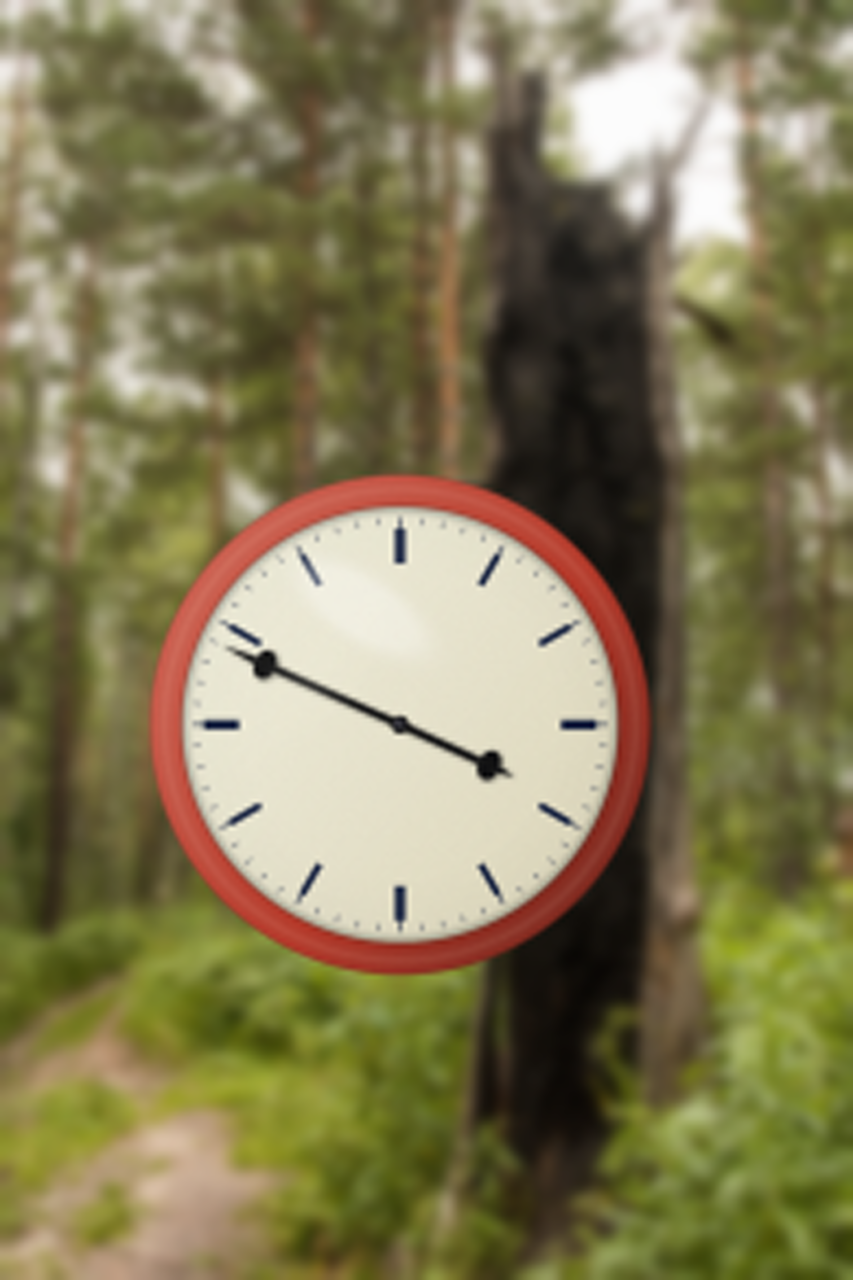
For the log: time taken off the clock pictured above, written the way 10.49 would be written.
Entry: 3.49
